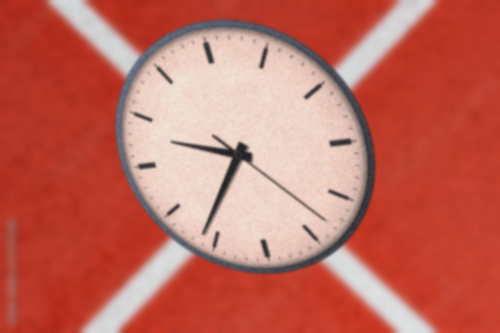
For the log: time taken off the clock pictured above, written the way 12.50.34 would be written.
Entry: 9.36.23
